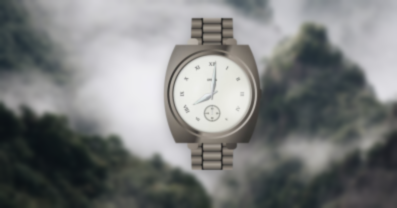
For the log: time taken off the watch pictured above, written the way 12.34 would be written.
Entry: 8.01
